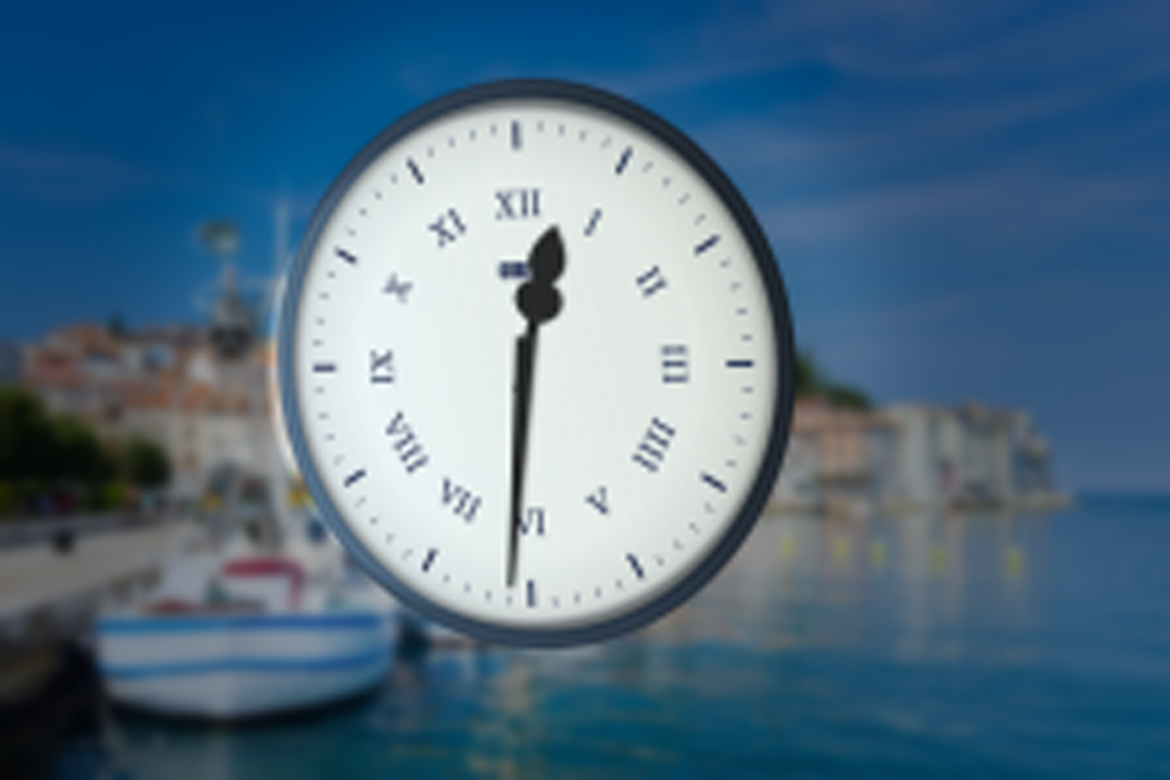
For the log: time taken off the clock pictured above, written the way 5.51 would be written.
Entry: 12.31
